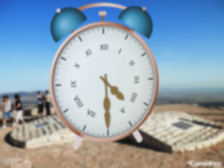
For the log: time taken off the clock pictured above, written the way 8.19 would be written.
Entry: 4.30
